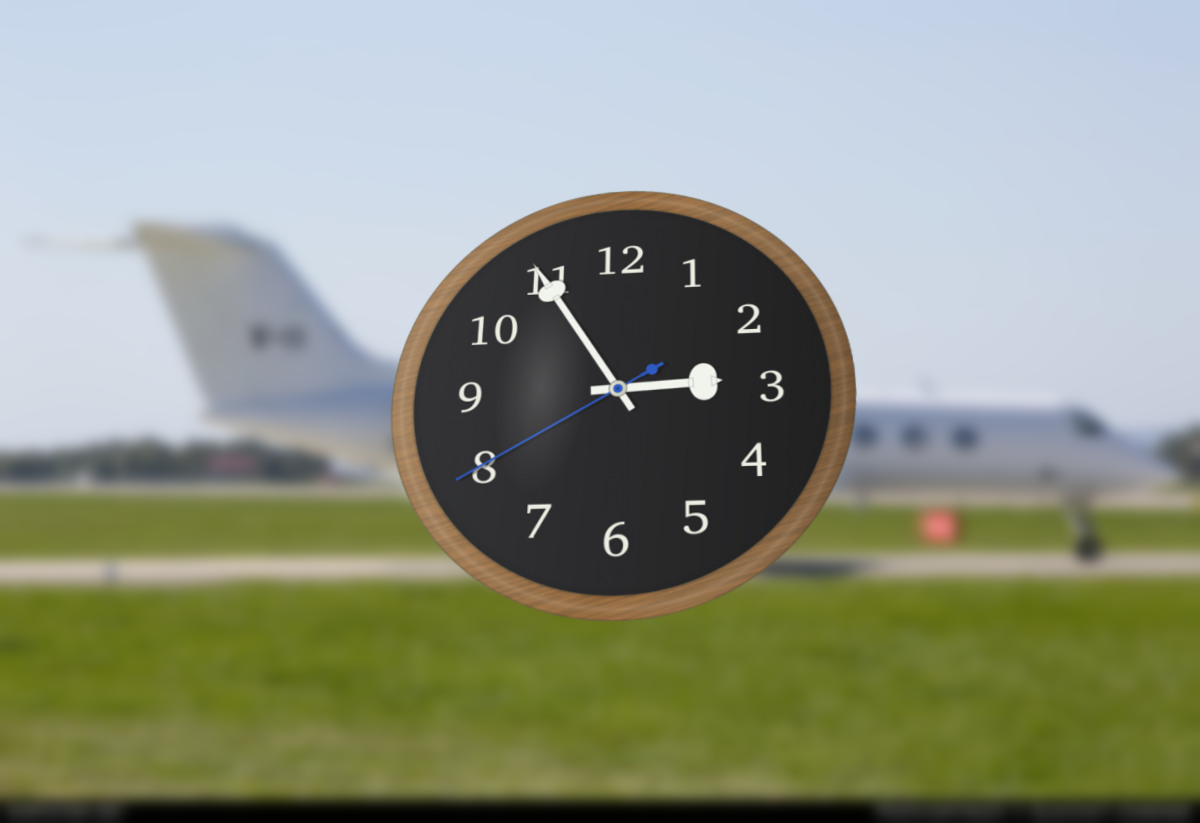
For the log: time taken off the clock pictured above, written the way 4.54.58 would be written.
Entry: 2.54.40
